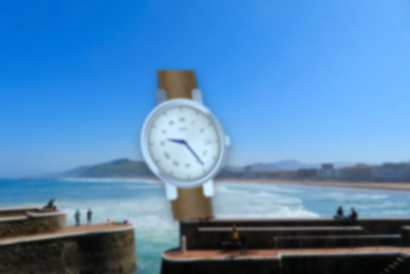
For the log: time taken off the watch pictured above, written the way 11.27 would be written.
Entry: 9.24
